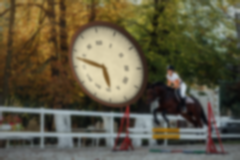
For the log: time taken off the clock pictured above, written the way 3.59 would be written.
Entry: 5.48
